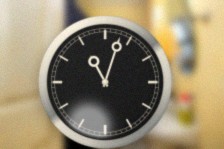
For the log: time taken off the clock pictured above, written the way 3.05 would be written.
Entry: 11.03
